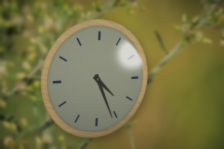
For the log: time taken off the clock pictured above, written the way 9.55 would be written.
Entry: 4.26
